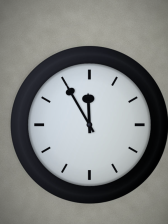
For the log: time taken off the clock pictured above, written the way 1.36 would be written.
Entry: 11.55
